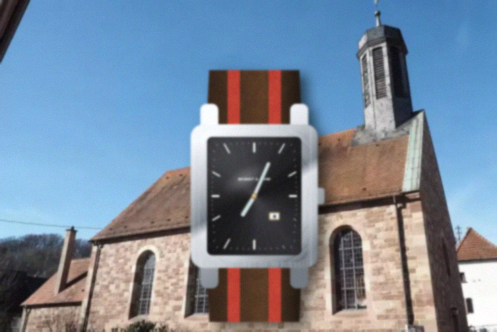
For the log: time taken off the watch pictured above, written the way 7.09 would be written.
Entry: 7.04
